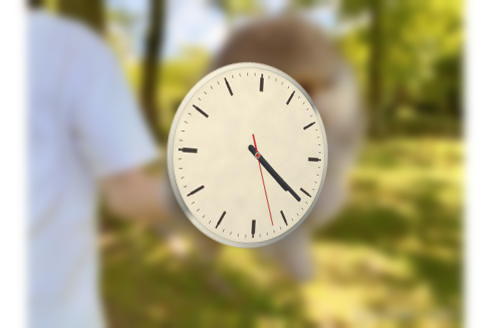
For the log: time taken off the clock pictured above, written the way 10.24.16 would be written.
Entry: 4.21.27
